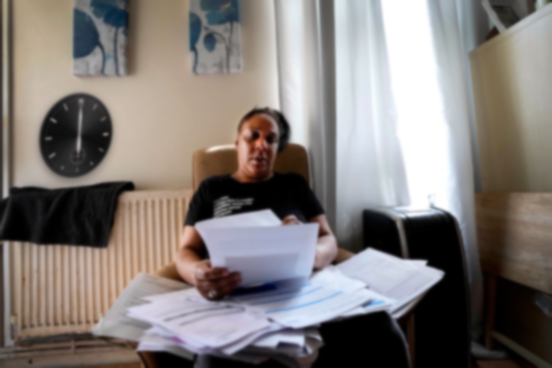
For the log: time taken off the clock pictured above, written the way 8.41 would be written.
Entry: 6.00
